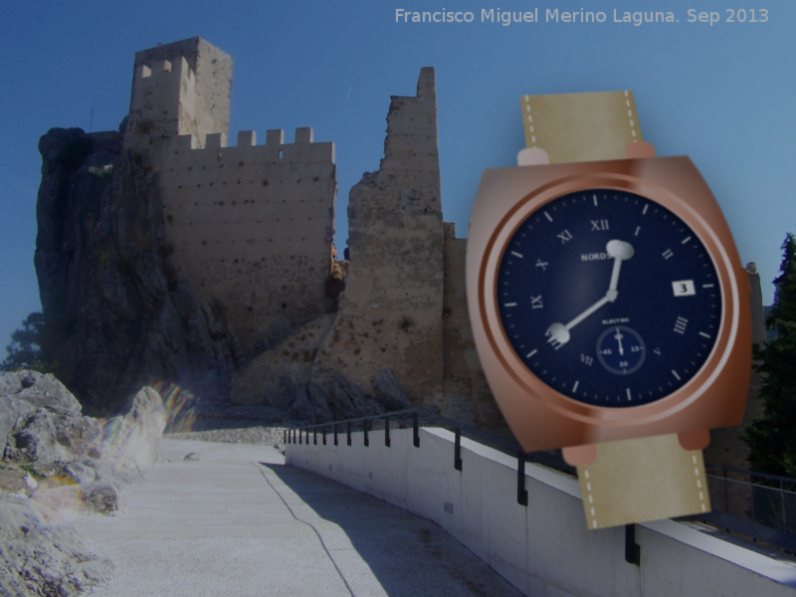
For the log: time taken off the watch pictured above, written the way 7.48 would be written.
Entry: 12.40
